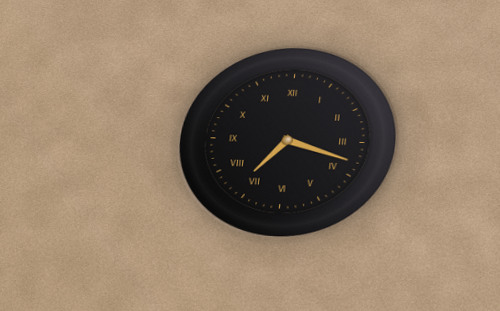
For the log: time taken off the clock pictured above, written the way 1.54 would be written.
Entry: 7.18
